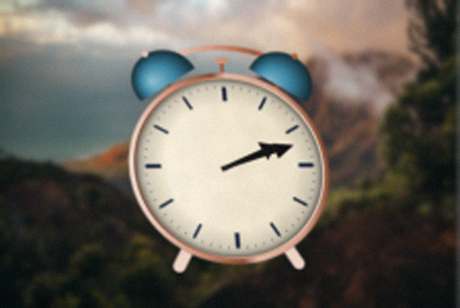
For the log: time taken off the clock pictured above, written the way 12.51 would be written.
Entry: 2.12
